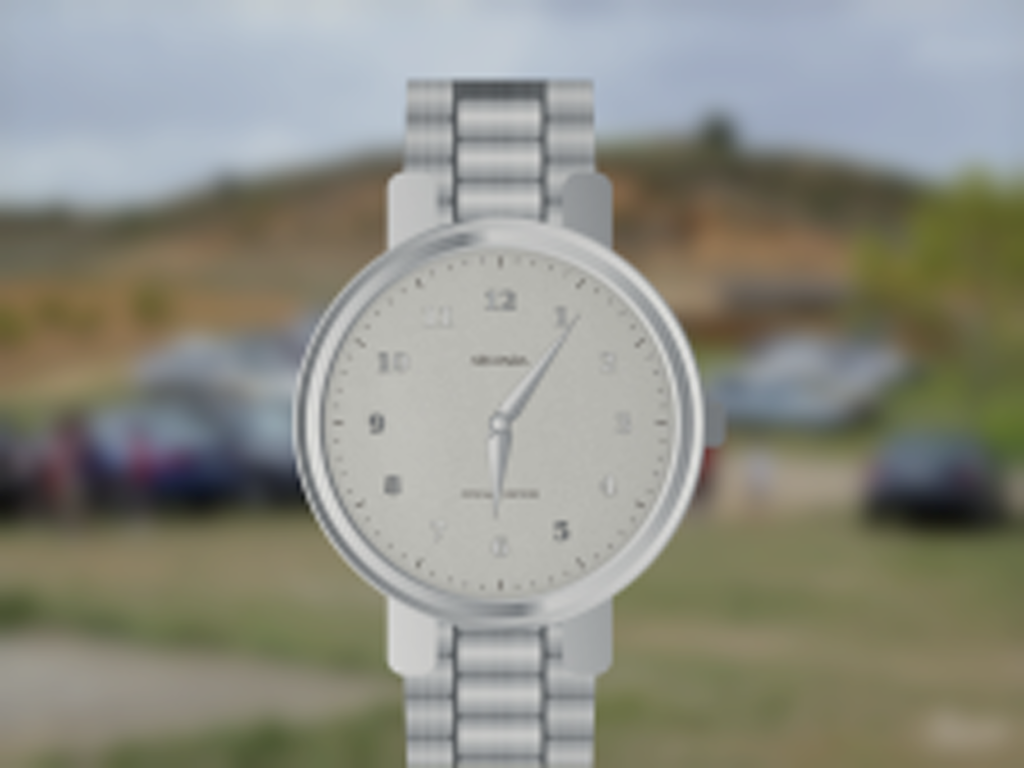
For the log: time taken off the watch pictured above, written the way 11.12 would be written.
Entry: 6.06
